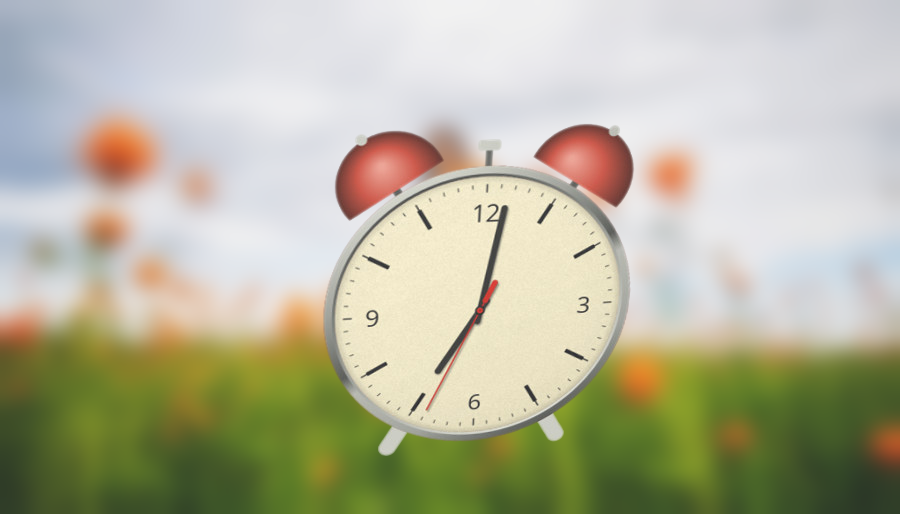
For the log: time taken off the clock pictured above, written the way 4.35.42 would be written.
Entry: 7.01.34
